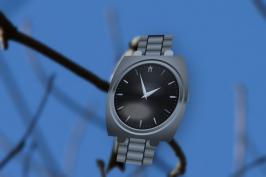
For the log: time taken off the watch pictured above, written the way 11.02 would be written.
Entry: 1.56
